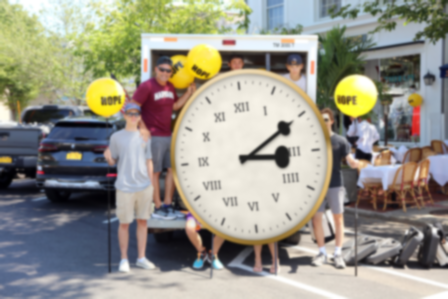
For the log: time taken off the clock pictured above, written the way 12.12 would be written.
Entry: 3.10
